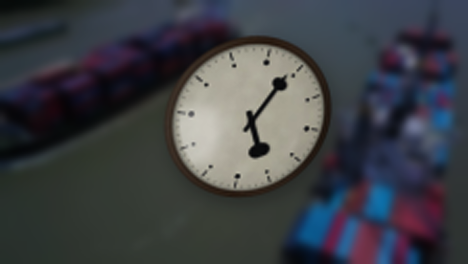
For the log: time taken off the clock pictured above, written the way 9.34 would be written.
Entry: 5.04
